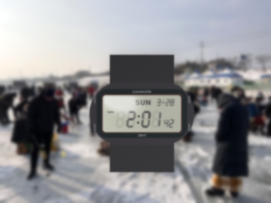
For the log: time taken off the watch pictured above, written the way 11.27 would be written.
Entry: 2.01
